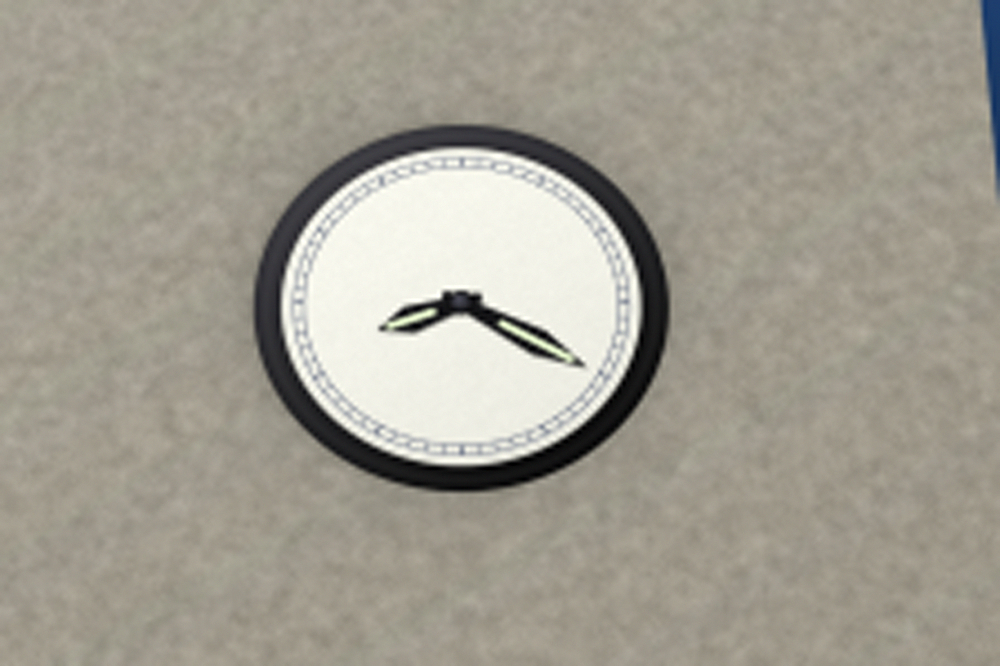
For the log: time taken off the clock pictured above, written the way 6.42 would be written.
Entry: 8.20
